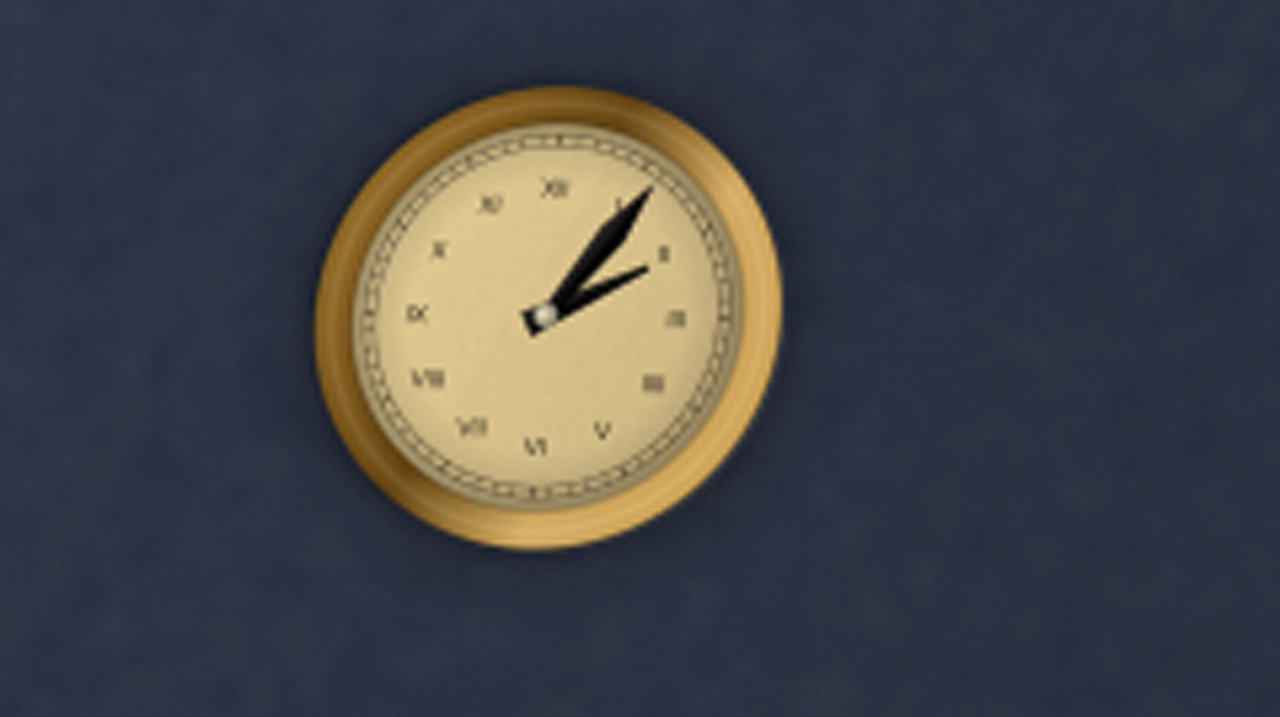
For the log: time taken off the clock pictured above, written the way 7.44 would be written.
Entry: 2.06
